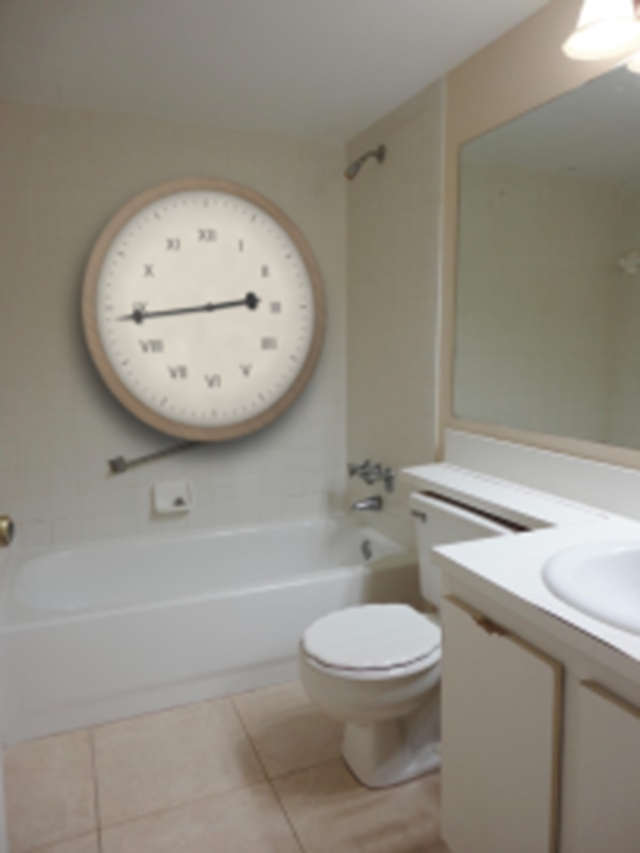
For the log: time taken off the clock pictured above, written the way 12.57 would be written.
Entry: 2.44
